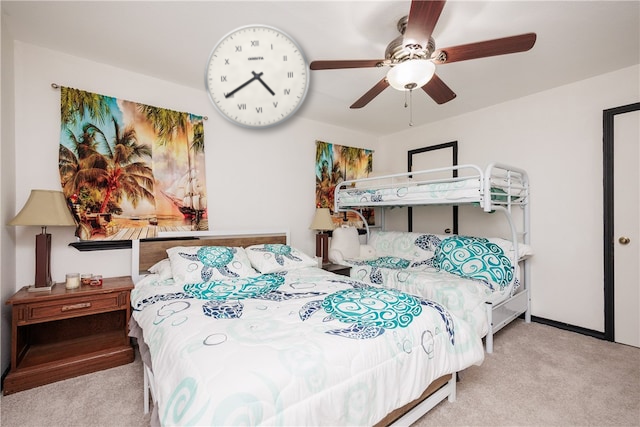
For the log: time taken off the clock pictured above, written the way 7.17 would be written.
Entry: 4.40
